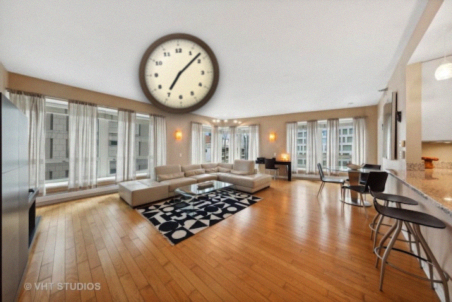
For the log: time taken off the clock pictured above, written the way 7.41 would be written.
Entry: 7.08
